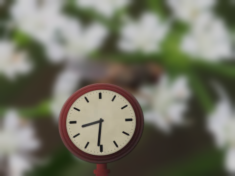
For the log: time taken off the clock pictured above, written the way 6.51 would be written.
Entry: 8.31
